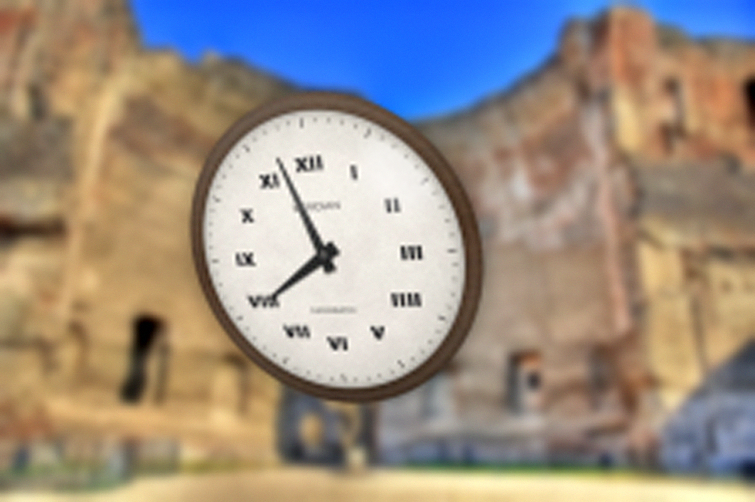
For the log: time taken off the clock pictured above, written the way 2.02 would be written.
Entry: 7.57
